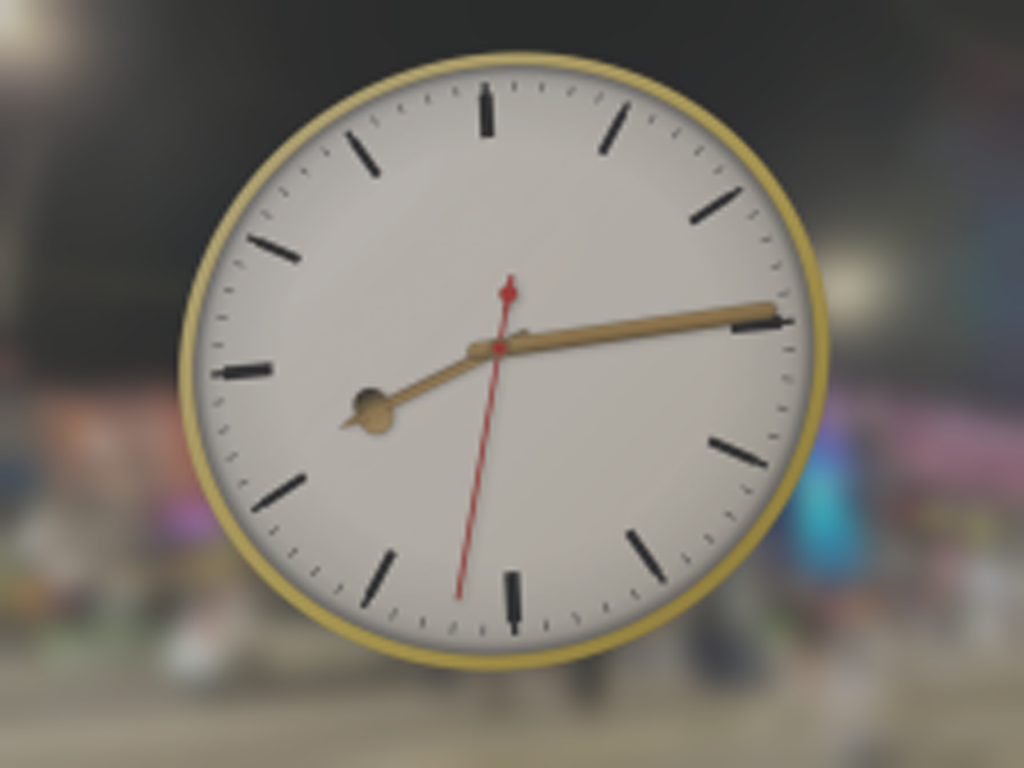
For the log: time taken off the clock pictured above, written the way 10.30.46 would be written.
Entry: 8.14.32
